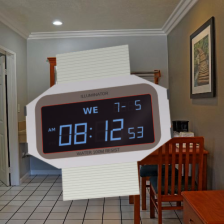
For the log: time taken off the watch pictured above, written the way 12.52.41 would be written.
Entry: 8.12.53
